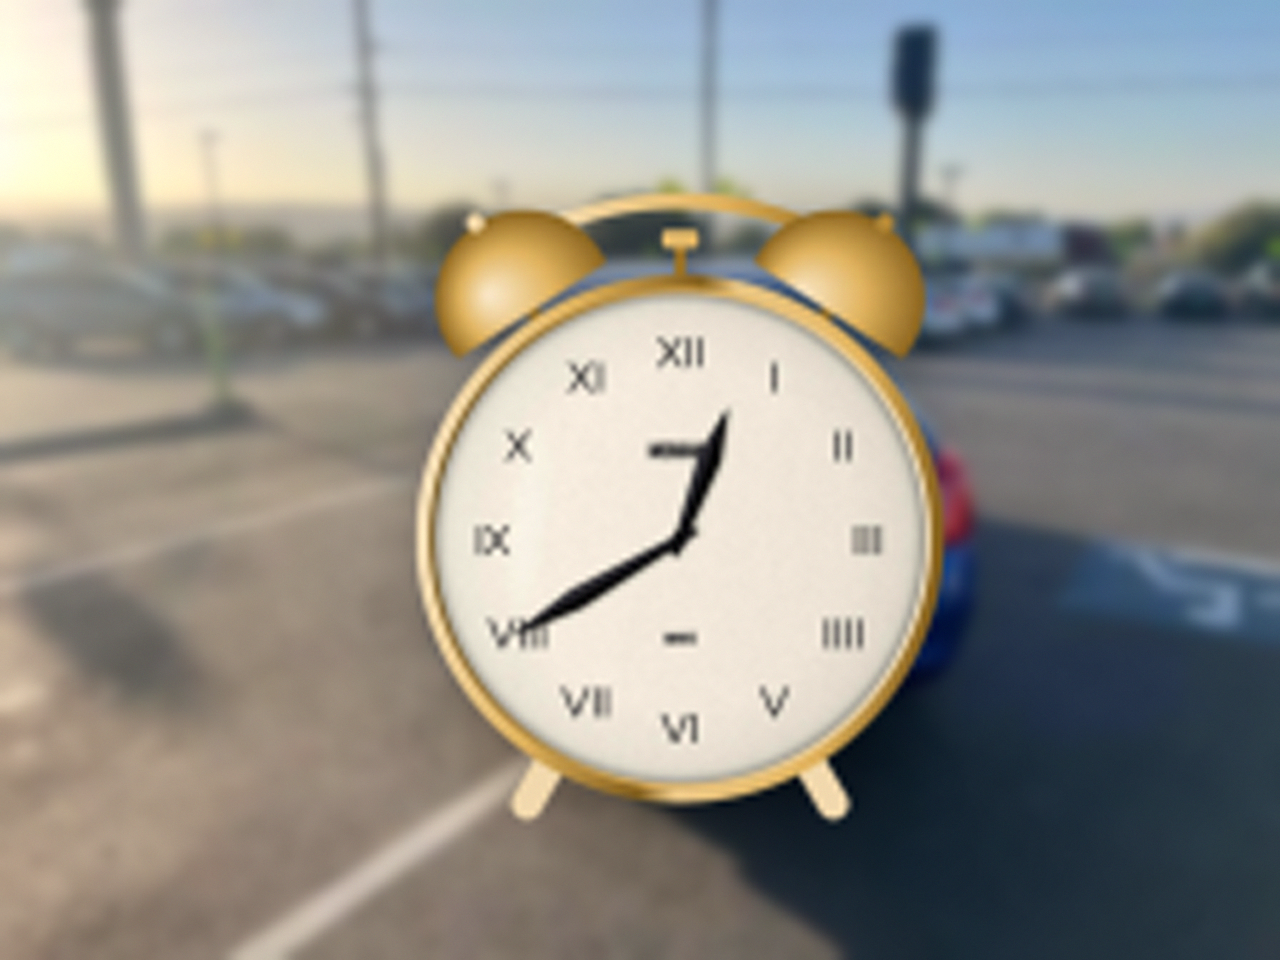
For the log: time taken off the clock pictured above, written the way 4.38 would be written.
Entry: 12.40
